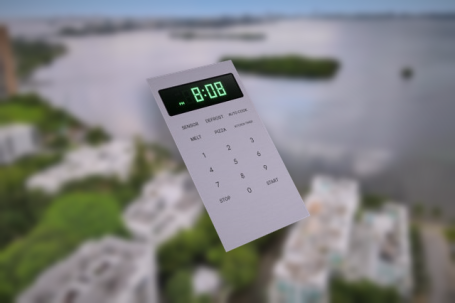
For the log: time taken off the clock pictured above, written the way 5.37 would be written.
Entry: 8.08
